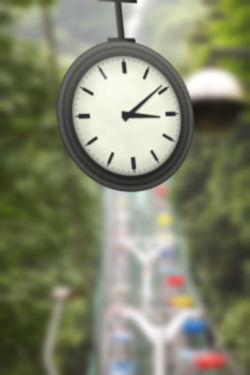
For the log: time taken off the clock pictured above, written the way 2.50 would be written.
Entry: 3.09
